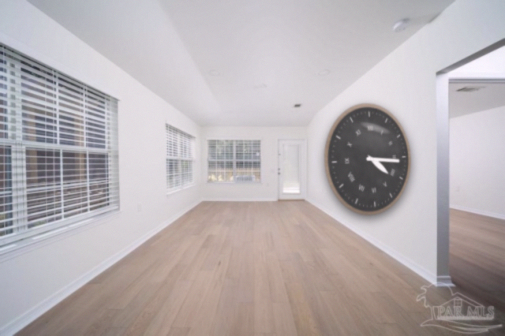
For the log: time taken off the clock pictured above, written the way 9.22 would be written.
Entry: 4.16
